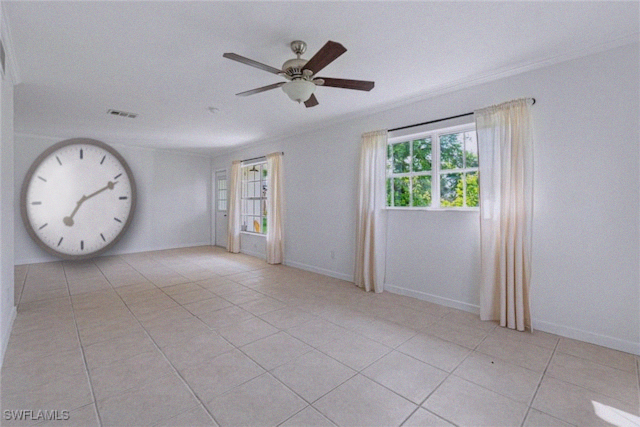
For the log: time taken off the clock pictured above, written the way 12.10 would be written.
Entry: 7.11
